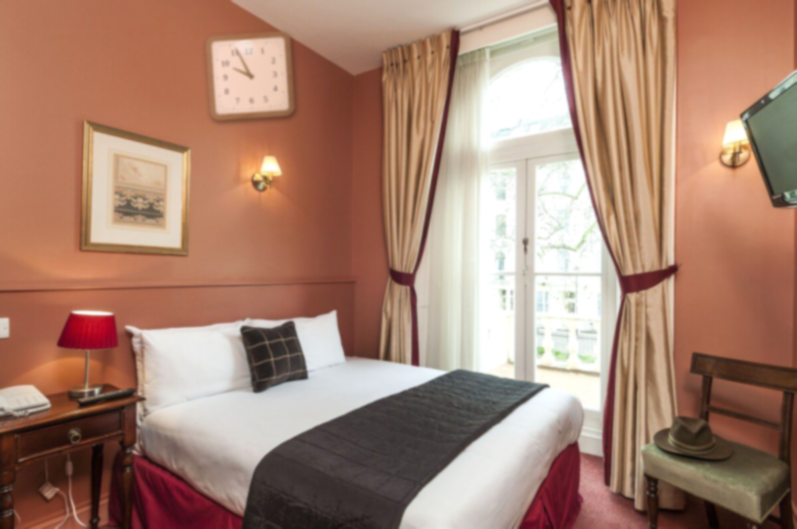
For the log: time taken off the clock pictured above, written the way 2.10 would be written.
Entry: 9.56
